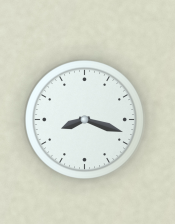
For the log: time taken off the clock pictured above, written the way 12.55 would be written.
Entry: 8.18
